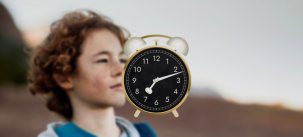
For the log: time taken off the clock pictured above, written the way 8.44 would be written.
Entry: 7.12
